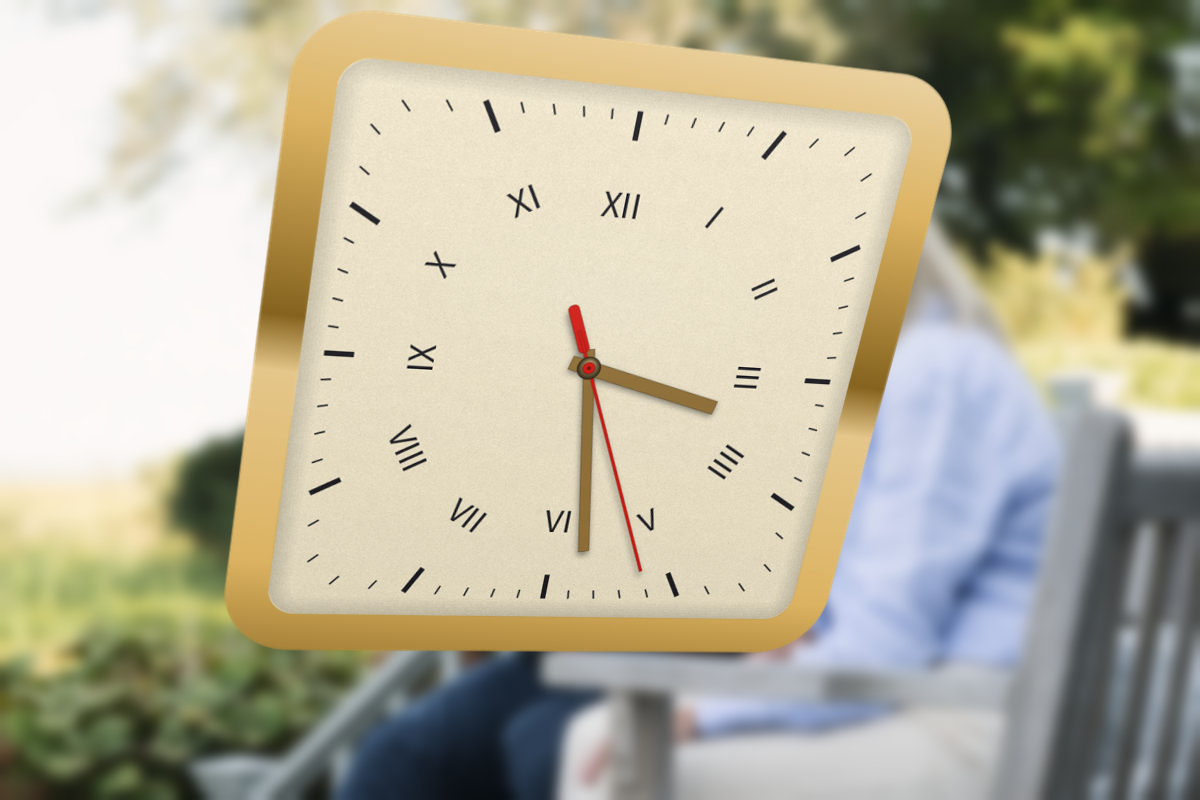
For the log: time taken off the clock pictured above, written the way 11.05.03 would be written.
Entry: 3.28.26
